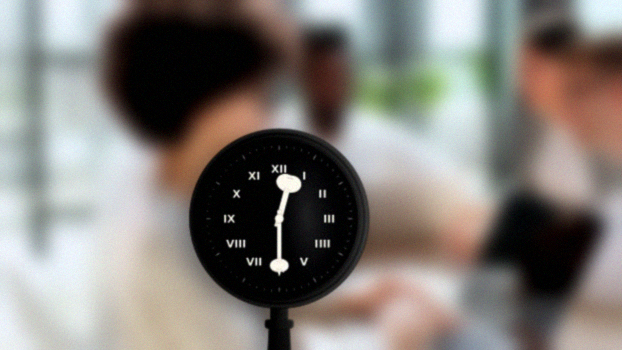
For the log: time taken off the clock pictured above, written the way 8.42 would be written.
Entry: 12.30
